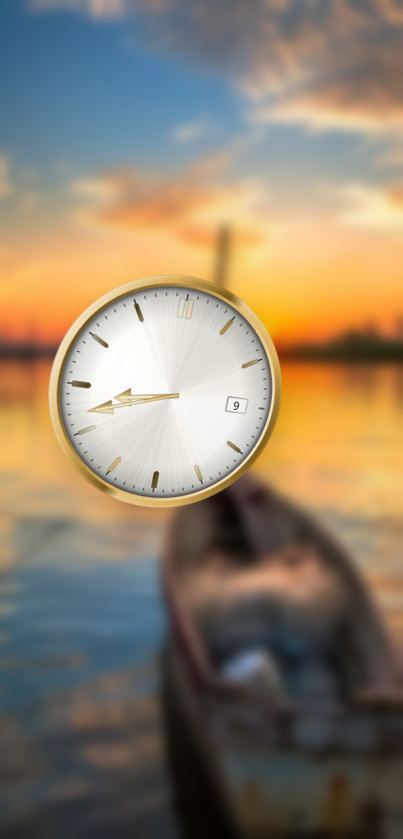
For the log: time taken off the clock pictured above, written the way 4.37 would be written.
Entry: 8.42
